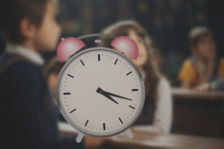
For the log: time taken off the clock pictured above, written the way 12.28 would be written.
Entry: 4.18
